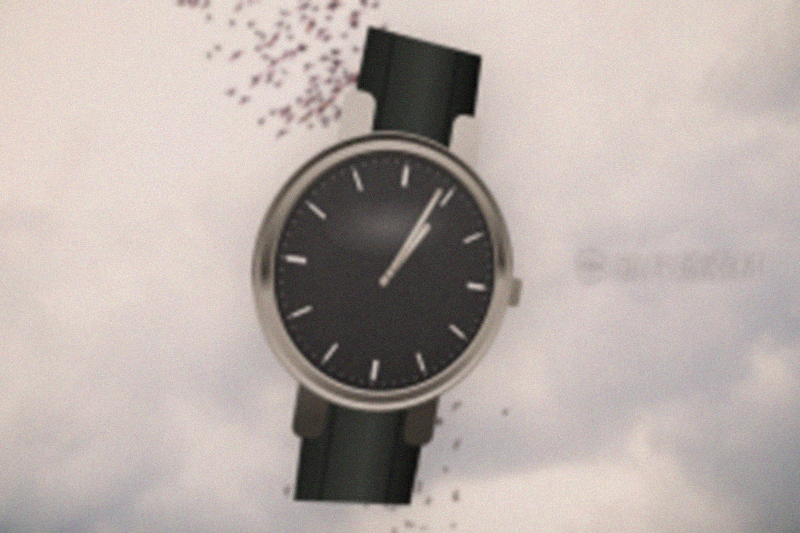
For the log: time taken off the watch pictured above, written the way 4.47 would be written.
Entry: 1.04
